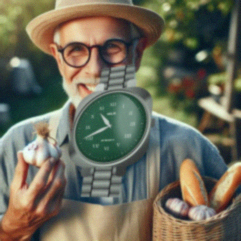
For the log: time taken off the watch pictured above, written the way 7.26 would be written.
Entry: 10.41
